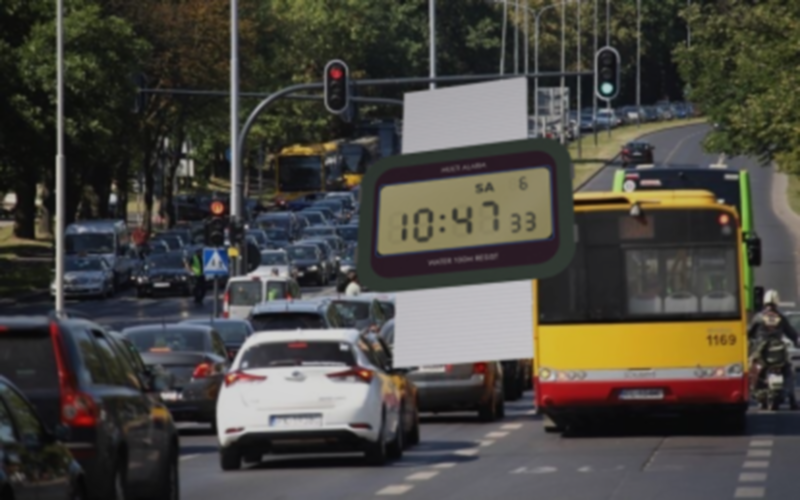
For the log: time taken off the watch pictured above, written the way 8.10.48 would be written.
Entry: 10.47.33
